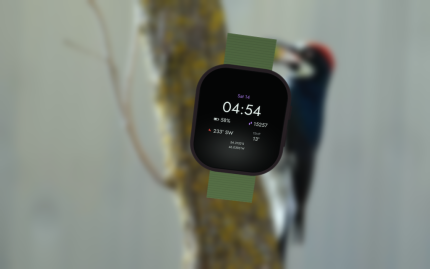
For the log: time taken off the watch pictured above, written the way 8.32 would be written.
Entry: 4.54
